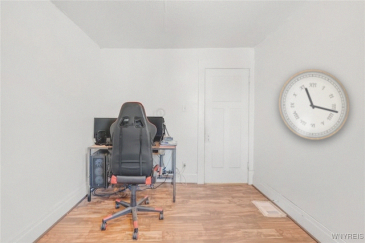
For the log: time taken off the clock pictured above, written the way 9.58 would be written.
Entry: 11.17
